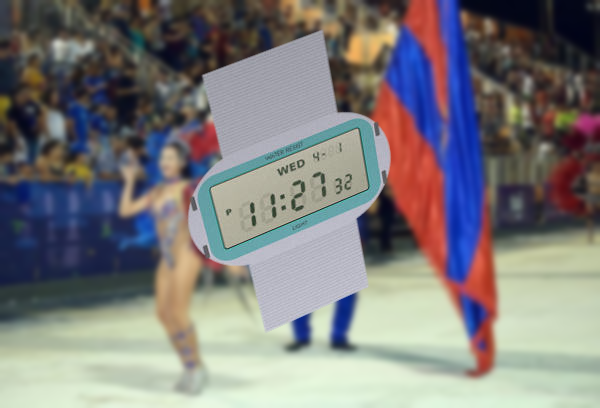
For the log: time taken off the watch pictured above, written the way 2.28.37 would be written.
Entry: 11.27.32
